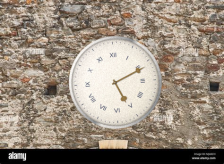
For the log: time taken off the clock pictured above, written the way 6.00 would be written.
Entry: 5.11
